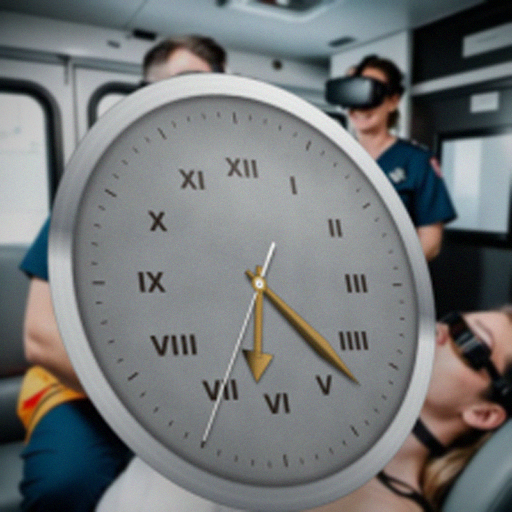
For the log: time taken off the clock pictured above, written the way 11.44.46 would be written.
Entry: 6.22.35
